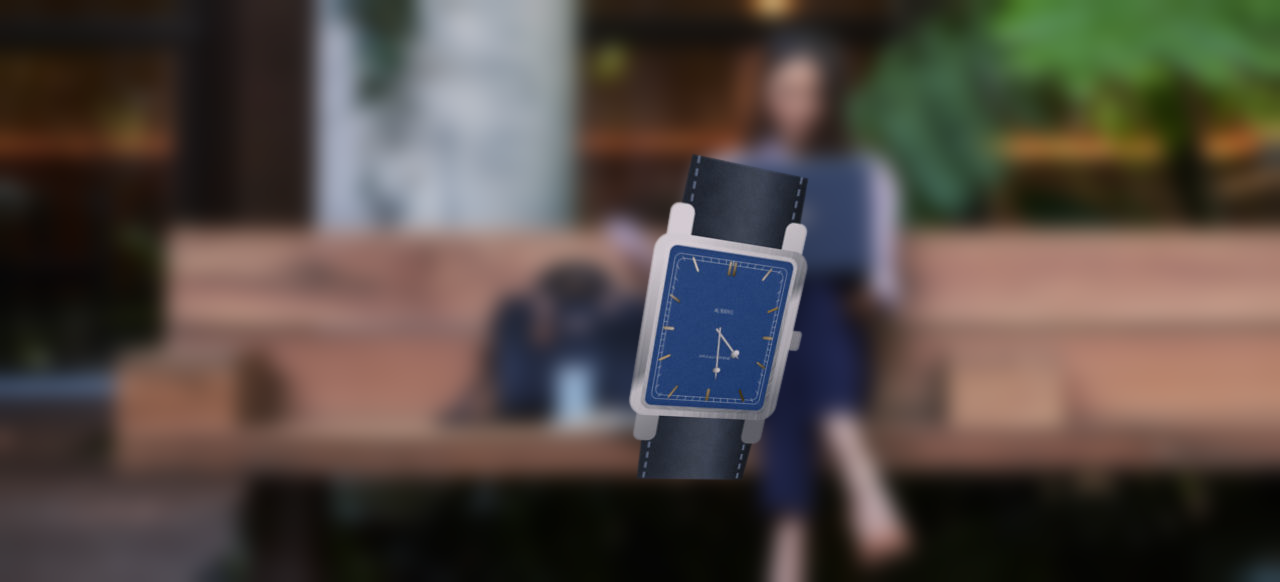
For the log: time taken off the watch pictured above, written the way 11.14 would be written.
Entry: 4.29
